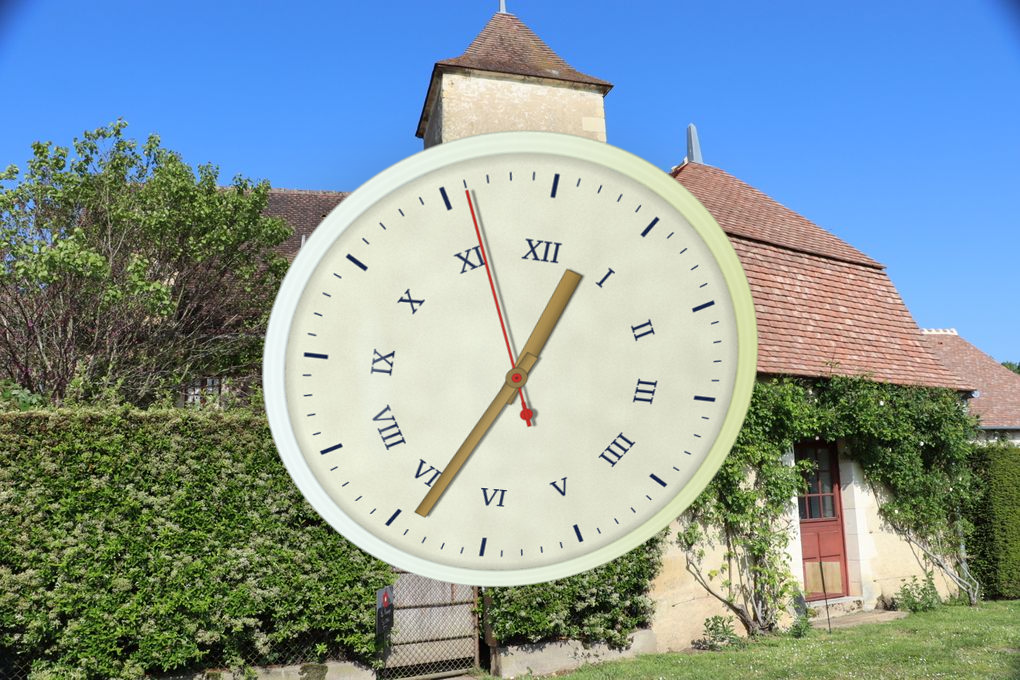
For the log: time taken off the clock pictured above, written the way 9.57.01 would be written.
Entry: 12.33.56
